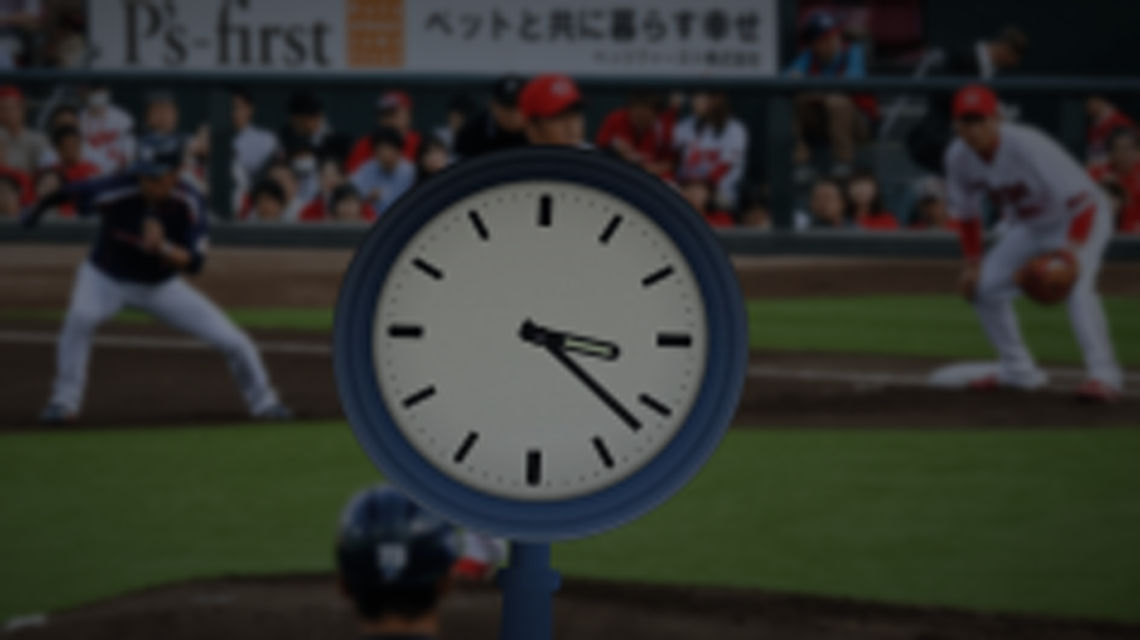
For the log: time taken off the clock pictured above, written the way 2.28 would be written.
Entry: 3.22
